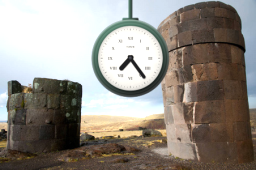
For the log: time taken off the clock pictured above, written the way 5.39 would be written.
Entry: 7.24
